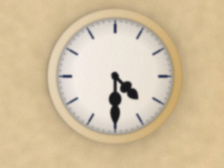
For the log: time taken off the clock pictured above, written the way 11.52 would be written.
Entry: 4.30
